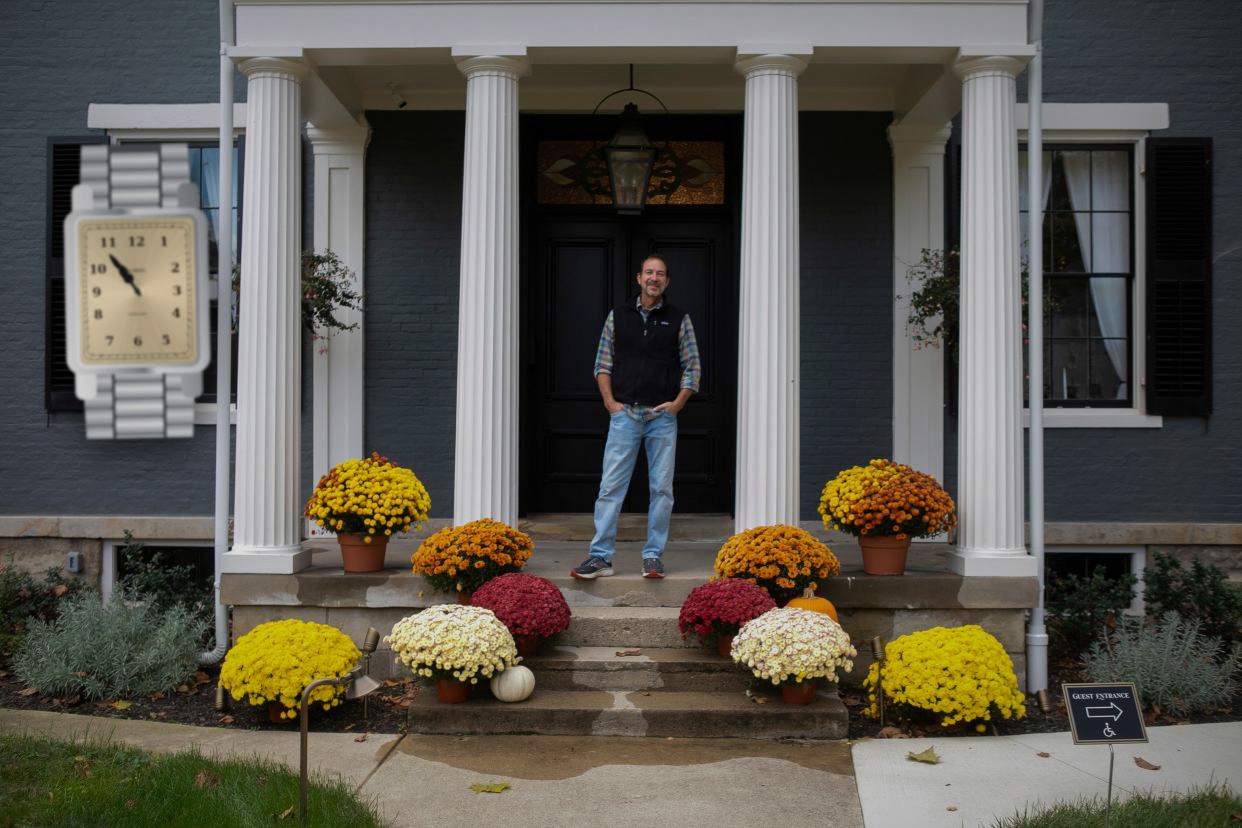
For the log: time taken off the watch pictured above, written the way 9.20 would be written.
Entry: 10.54
